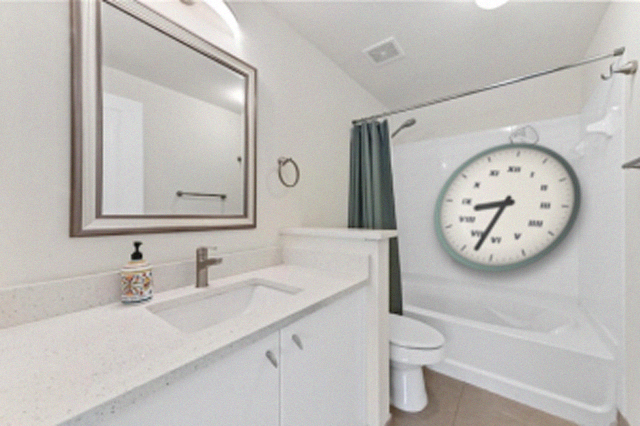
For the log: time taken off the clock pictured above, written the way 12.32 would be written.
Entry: 8.33
